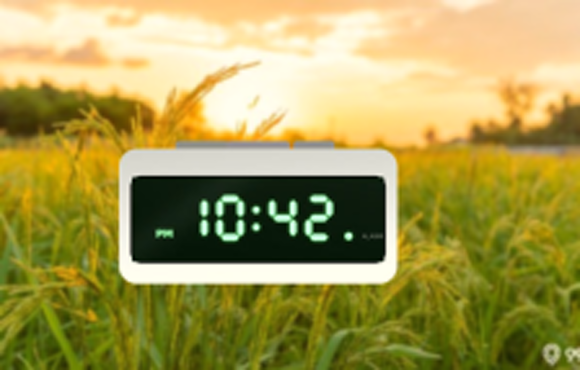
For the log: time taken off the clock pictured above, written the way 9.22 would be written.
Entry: 10.42
